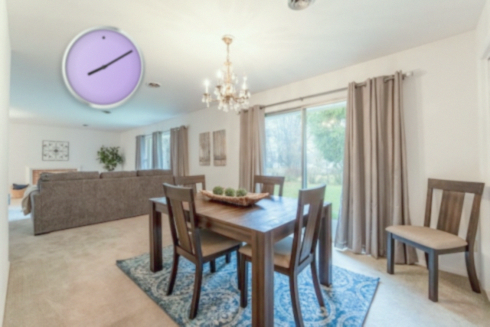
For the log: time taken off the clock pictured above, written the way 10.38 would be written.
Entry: 8.10
